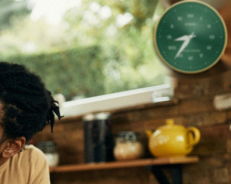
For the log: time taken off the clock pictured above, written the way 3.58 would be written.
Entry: 8.36
